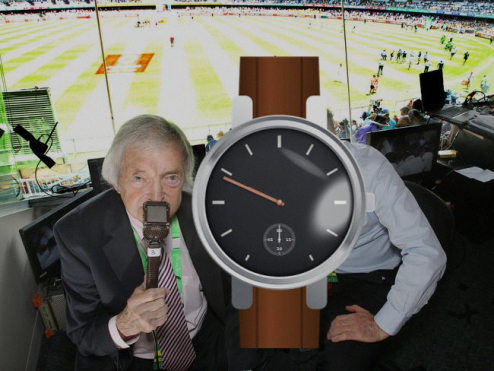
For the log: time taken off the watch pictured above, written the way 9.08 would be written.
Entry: 9.49
